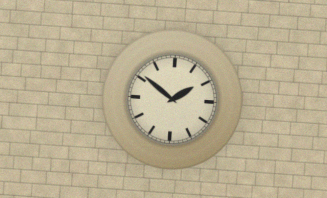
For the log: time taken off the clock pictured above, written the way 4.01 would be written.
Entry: 1.51
